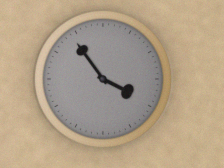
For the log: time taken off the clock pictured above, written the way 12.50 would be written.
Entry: 3.54
